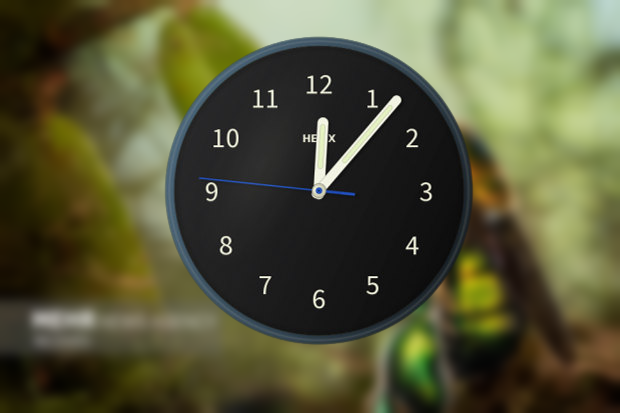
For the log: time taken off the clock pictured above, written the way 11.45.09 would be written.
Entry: 12.06.46
